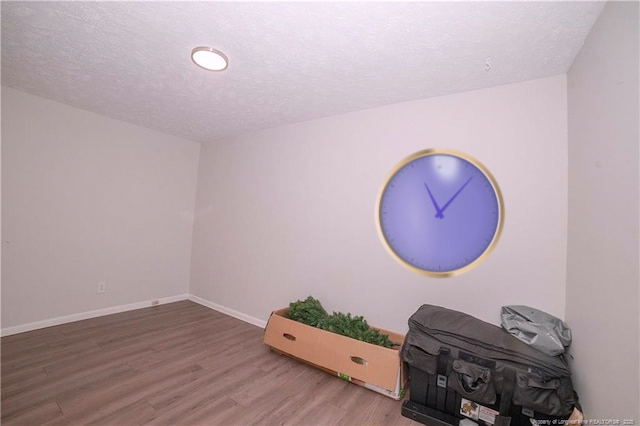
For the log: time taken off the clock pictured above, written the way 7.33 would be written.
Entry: 11.07
